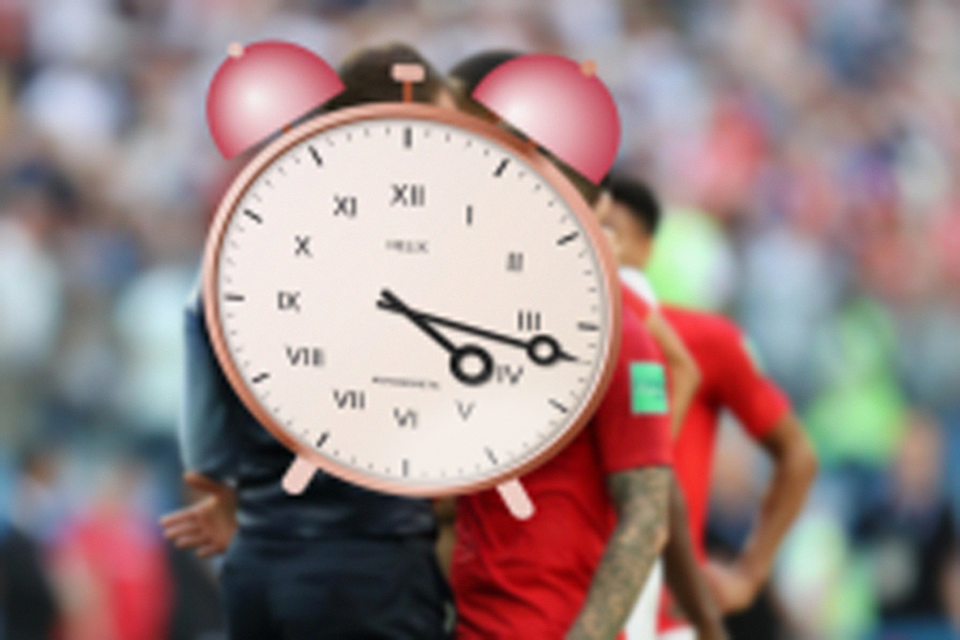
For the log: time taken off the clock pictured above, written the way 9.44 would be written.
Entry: 4.17
